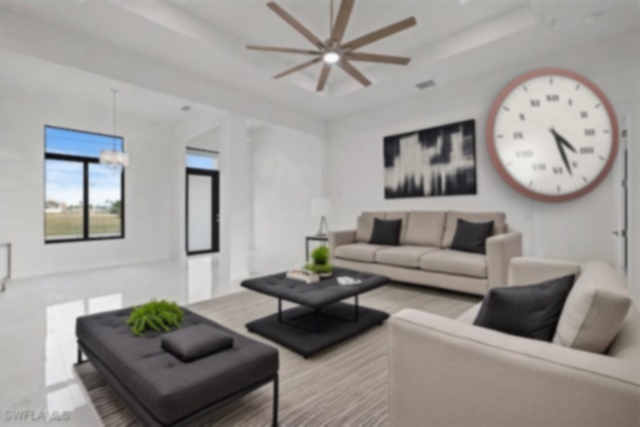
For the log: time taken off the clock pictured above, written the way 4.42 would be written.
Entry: 4.27
